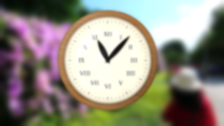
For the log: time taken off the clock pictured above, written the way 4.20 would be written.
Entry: 11.07
